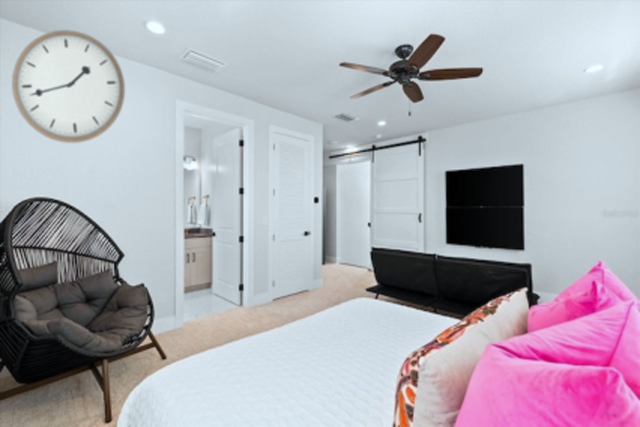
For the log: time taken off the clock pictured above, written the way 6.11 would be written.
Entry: 1.43
